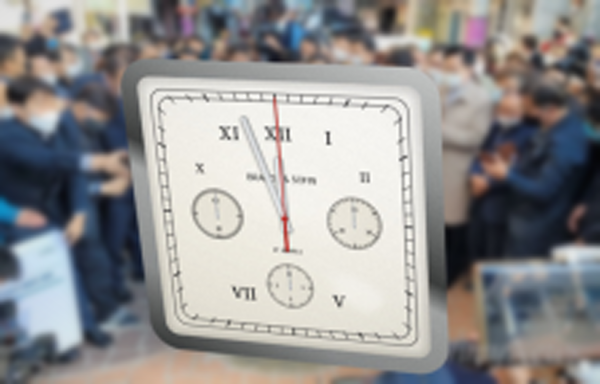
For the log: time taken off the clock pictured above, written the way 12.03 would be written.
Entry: 11.57
